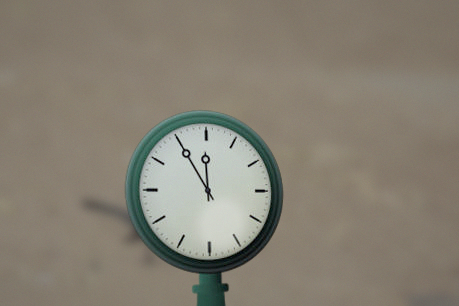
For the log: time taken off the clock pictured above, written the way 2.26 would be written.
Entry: 11.55
